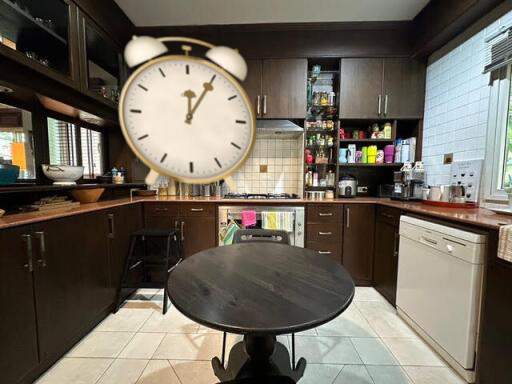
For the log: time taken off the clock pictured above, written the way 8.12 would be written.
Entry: 12.05
